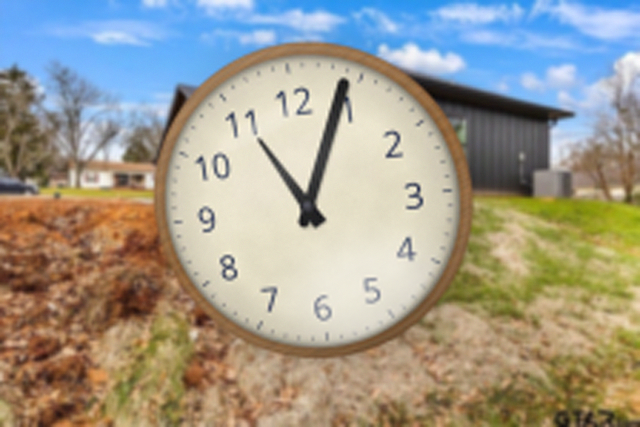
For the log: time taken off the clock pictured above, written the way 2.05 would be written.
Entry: 11.04
